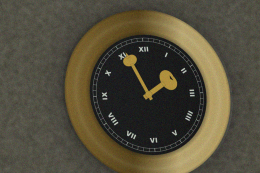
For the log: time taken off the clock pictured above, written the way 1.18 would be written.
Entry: 1.56
